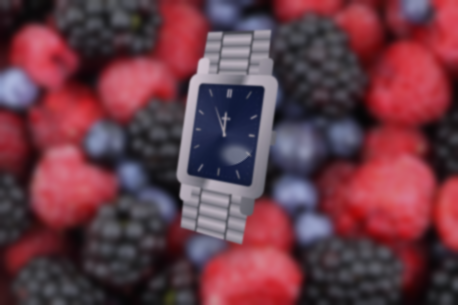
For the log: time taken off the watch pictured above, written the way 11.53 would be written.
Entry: 11.55
